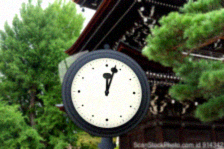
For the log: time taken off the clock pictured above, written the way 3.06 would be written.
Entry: 12.03
